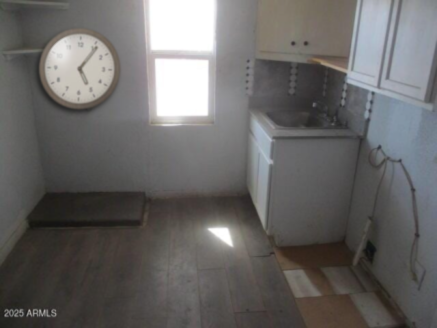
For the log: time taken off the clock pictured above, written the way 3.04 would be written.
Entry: 5.06
